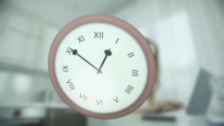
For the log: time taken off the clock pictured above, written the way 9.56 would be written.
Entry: 12.51
